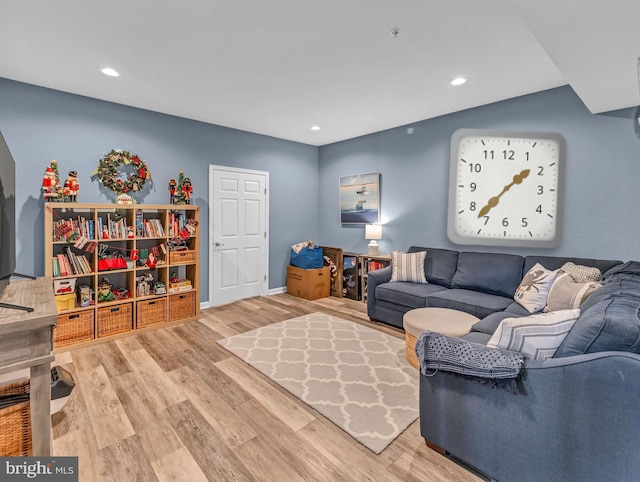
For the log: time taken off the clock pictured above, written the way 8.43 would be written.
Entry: 1.37
